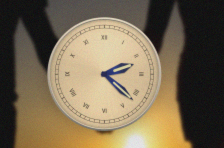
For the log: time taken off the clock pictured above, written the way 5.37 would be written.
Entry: 2.22
